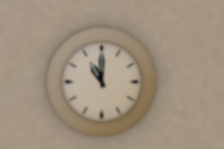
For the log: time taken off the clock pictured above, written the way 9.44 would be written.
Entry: 11.00
